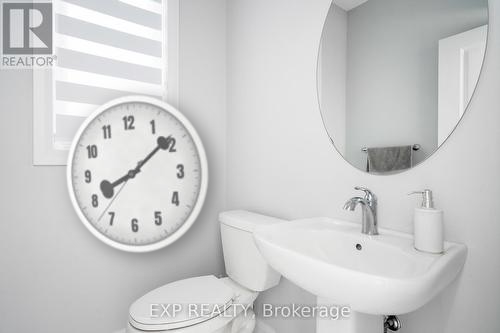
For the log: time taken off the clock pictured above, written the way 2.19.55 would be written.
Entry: 8.08.37
